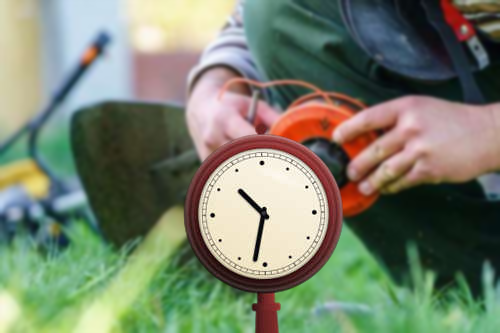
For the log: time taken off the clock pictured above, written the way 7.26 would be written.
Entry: 10.32
